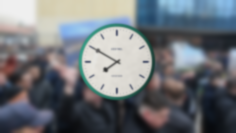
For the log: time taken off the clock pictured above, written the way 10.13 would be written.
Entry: 7.50
